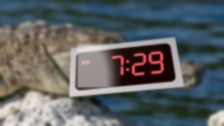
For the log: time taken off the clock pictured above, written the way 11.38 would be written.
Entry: 7.29
